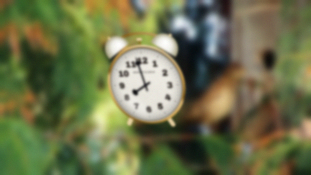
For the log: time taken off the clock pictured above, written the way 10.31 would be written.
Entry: 7.58
